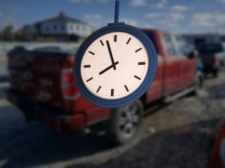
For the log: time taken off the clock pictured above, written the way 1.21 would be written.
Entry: 7.57
